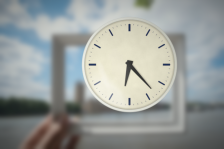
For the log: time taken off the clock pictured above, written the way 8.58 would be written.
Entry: 6.23
